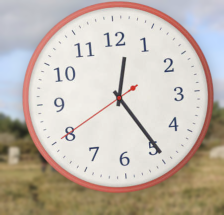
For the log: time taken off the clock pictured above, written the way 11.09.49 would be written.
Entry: 12.24.40
